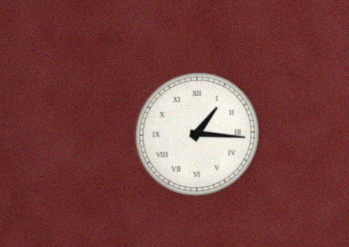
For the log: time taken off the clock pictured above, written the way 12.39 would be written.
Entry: 1.16
